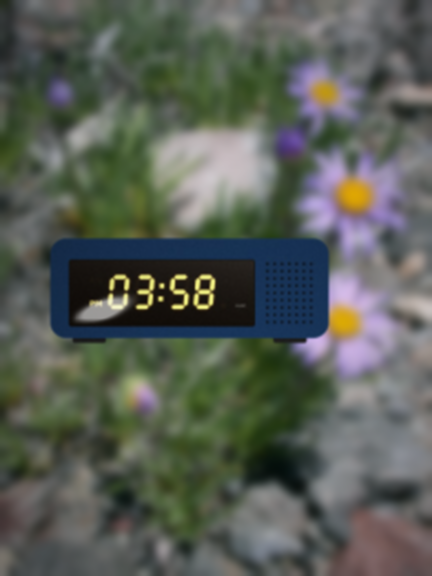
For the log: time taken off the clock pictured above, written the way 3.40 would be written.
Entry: 3.58
